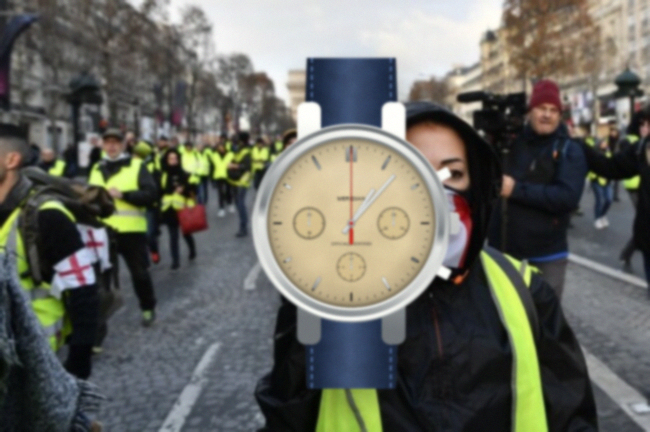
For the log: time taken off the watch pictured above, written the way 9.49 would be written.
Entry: 1.07
